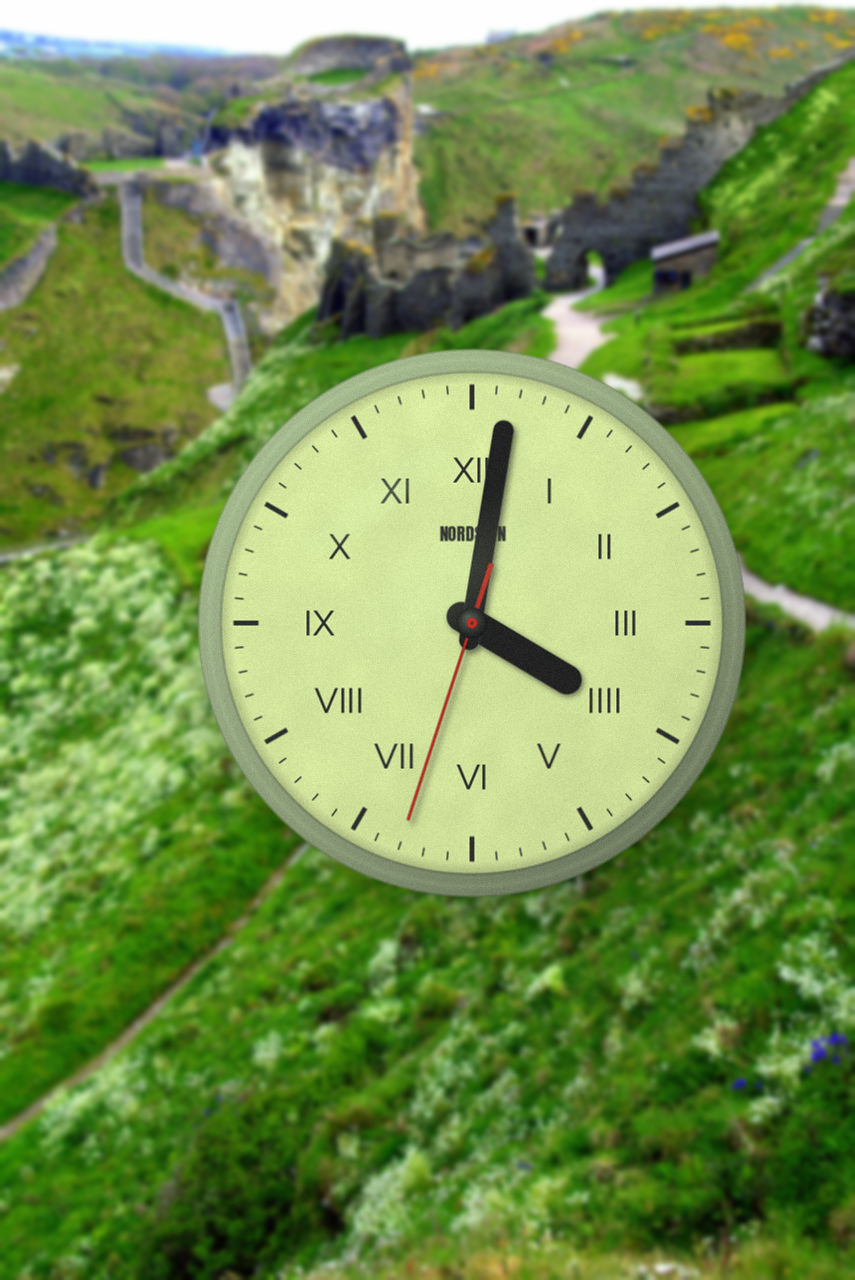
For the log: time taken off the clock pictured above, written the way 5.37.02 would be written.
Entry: 4.01.33
